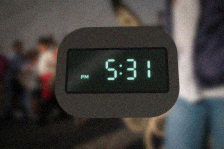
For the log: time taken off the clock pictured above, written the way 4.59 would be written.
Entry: 5.31
